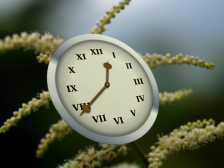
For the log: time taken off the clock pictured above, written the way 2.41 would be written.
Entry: 12.39
